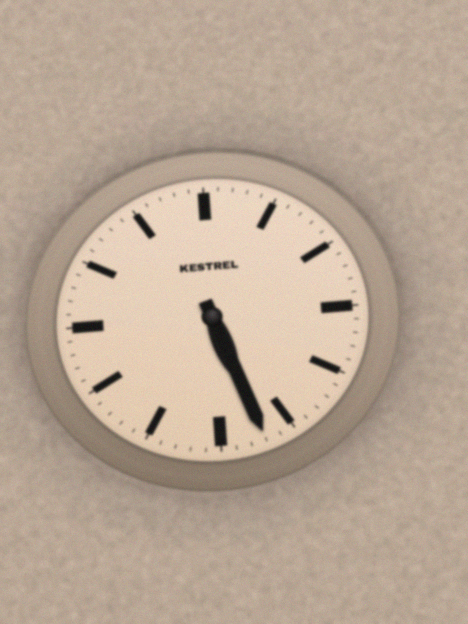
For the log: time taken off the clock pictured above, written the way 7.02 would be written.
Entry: 5.27
